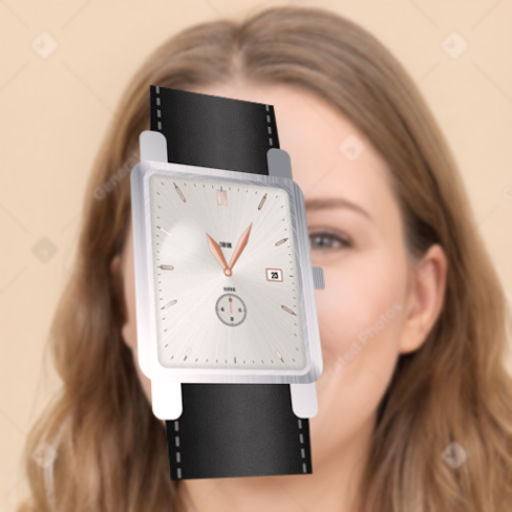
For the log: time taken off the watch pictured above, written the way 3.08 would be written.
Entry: 11.05
